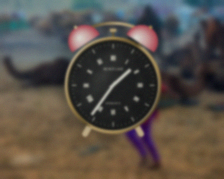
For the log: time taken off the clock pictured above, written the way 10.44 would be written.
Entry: 1.36
